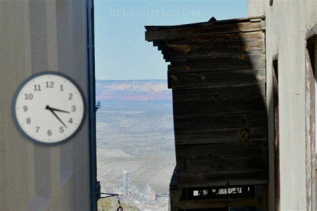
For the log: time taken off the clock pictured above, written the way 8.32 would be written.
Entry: 3.23
